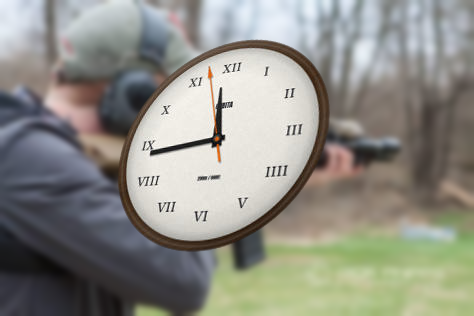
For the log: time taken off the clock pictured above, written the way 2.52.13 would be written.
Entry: 11.43.57
